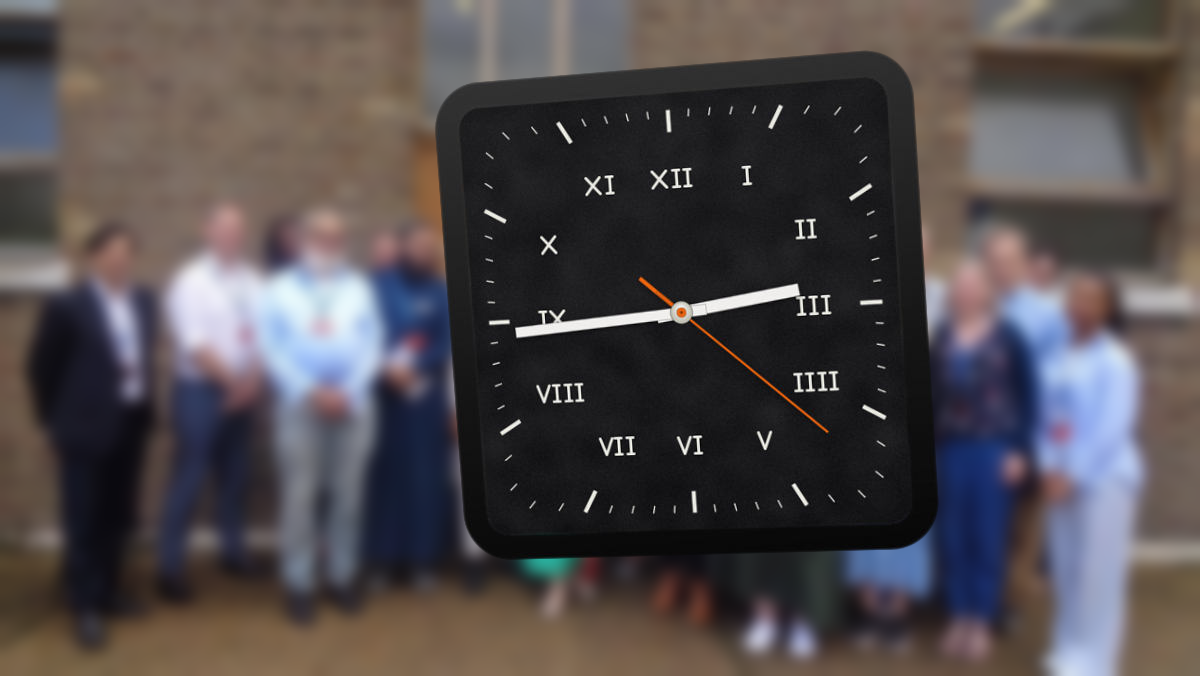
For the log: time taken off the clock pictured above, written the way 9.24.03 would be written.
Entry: 2.44.22
